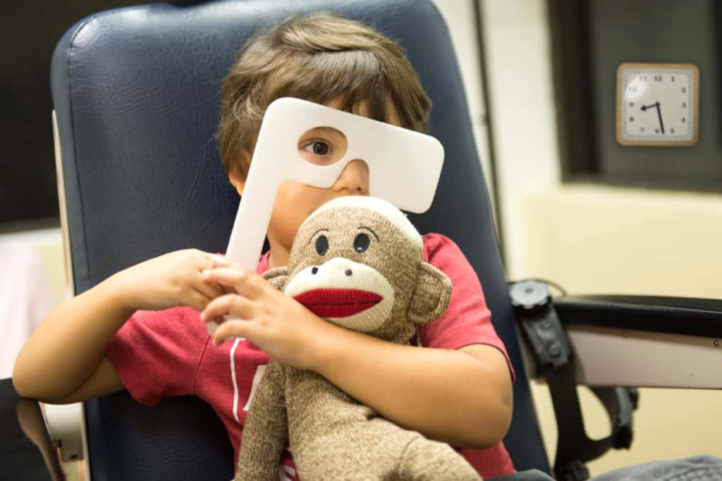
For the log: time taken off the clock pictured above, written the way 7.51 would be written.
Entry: 8.28
